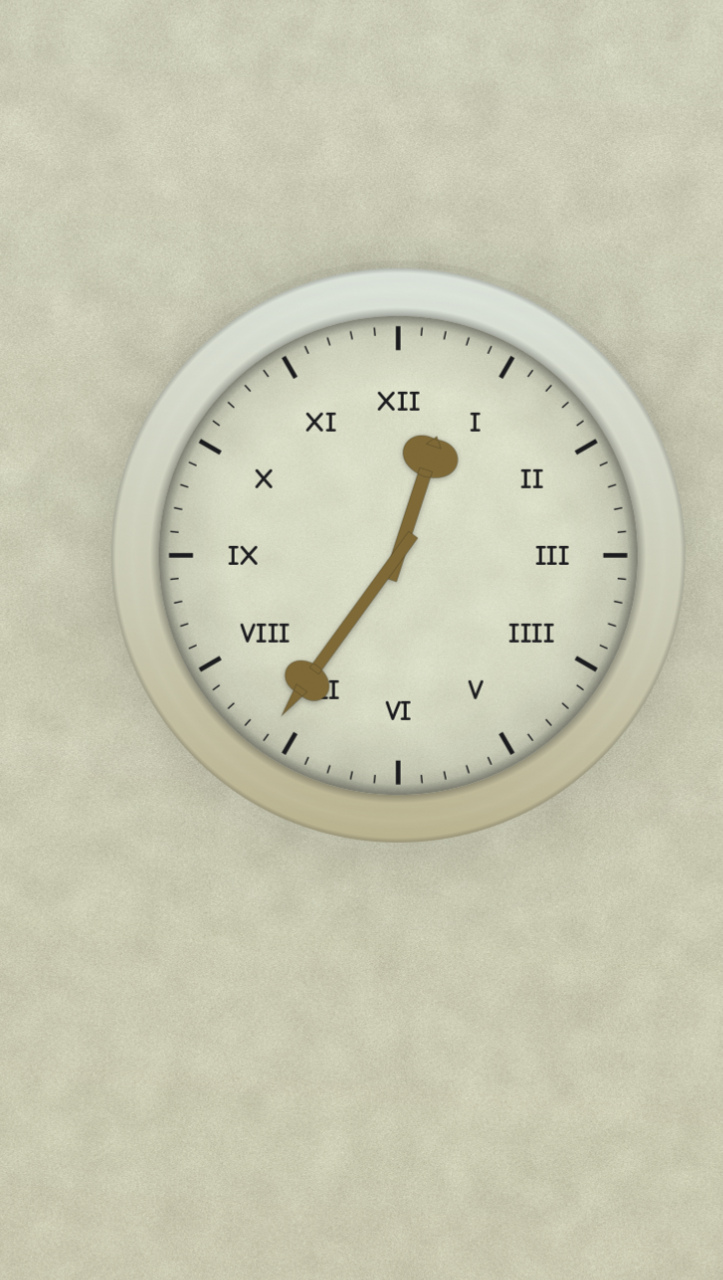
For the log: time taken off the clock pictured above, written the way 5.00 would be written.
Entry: 12.36
